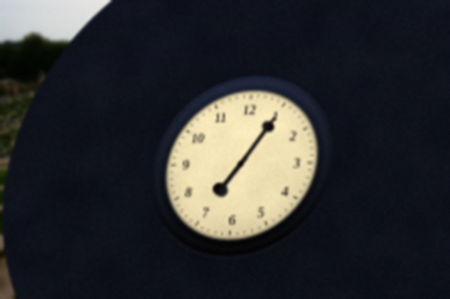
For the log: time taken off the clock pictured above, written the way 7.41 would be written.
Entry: 7.05
